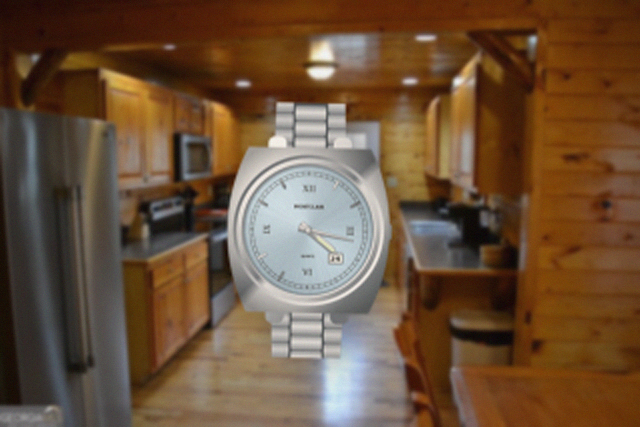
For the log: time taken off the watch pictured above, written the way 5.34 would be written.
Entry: 4.17
